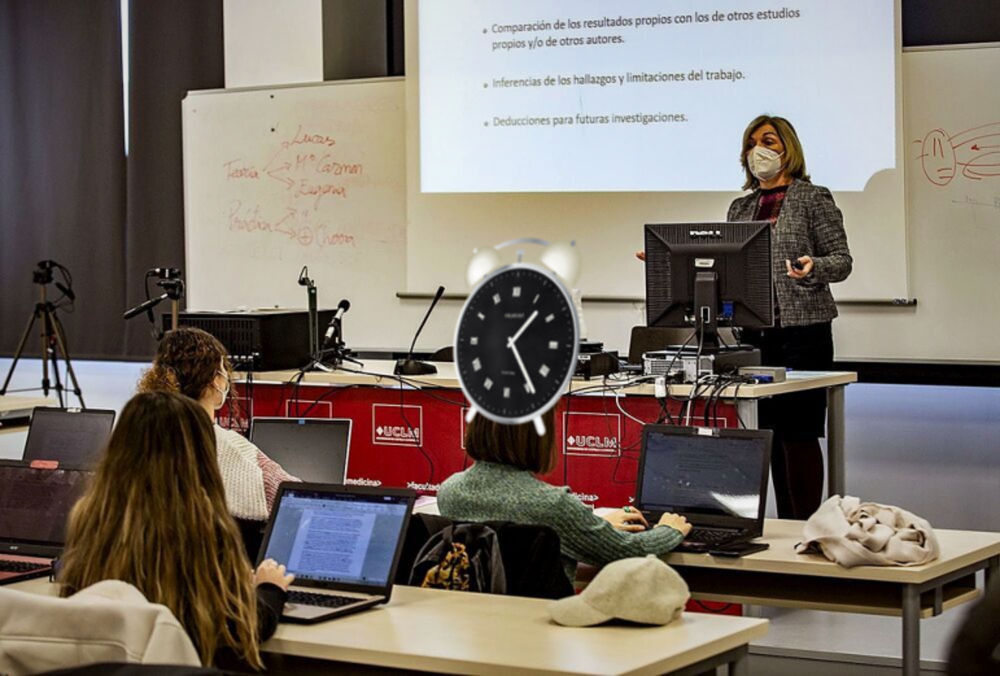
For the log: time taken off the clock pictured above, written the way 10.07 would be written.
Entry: 1.24
